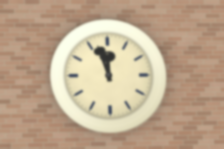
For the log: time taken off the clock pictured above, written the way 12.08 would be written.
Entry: 11.57
